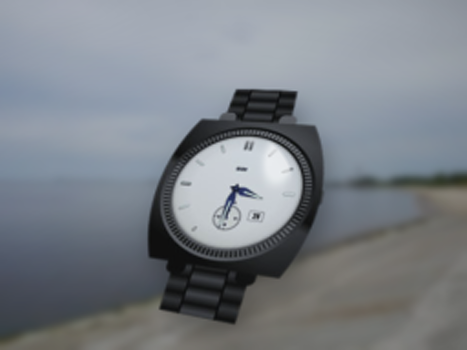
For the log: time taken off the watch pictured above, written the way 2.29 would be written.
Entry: 3.31
